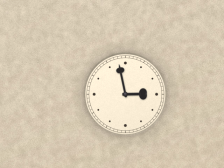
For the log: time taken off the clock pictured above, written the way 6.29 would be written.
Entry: 2.58
